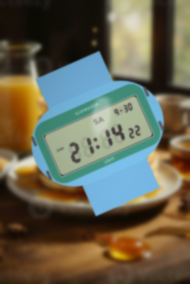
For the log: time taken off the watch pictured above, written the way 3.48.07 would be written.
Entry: 21.14.22
